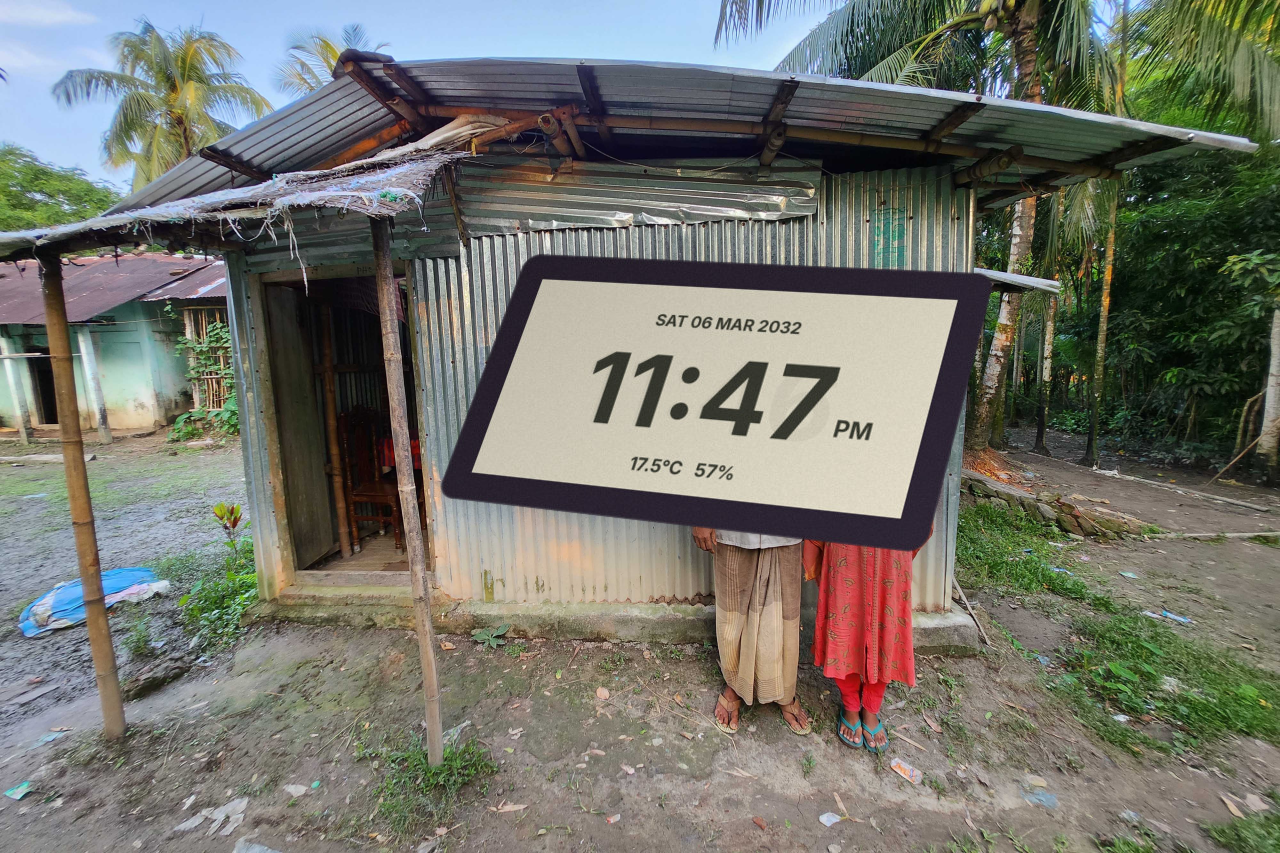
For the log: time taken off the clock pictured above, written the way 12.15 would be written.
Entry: 11.47
